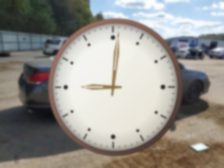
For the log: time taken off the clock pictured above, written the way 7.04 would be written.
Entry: 9.01
